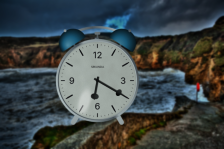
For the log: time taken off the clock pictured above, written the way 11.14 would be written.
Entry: 6.20
